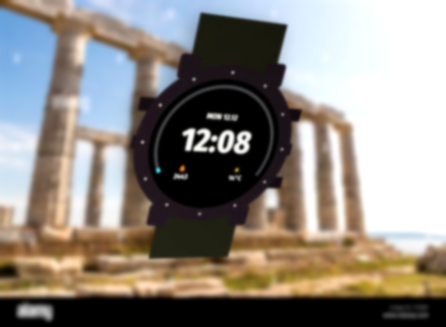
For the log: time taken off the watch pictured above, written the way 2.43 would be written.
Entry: 12.08
